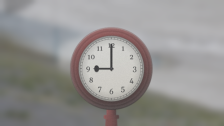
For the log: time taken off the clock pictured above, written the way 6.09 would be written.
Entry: 9.00
